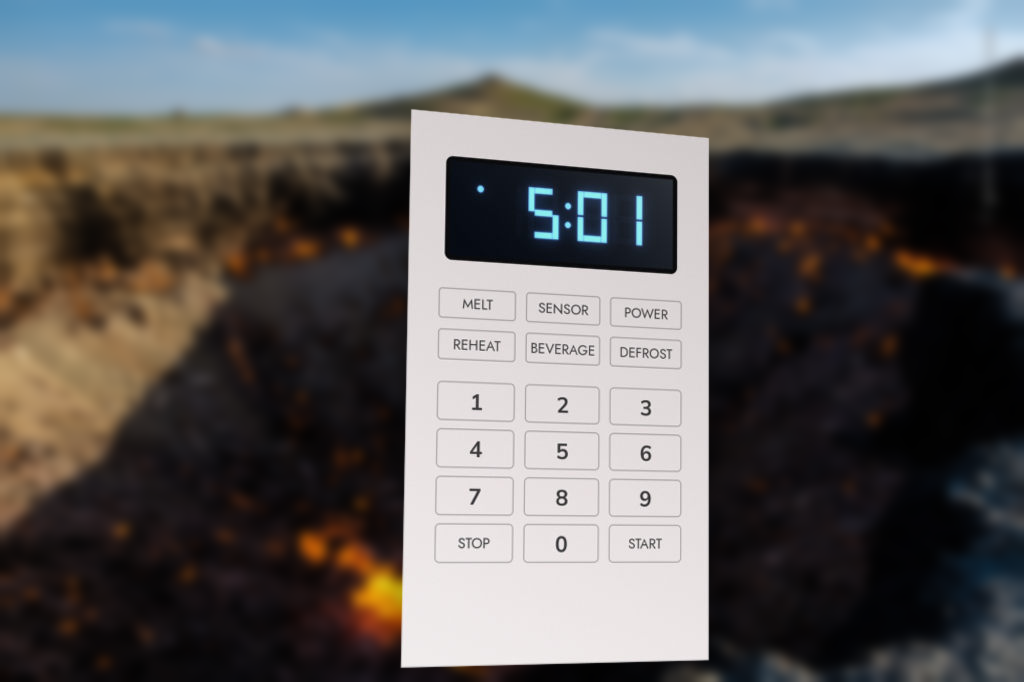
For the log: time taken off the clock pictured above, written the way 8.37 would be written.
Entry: 5.01
